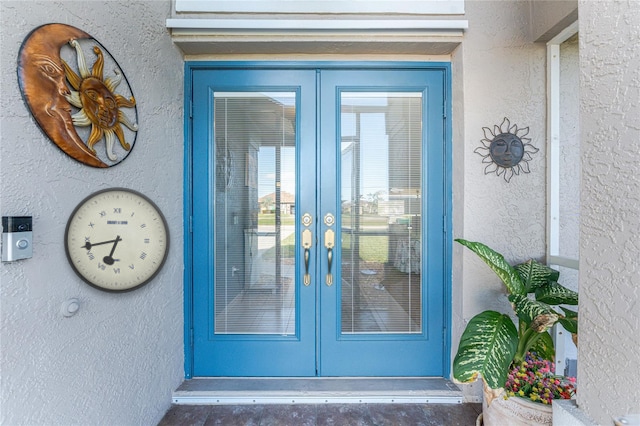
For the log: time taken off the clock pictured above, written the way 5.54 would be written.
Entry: 6.43
